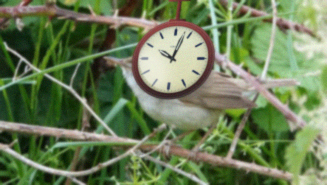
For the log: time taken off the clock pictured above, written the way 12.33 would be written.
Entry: 10.03
